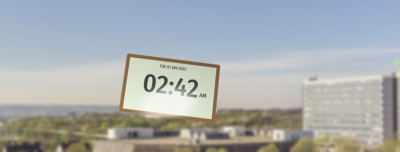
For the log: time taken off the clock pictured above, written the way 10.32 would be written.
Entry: 2.42
